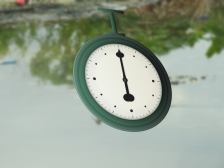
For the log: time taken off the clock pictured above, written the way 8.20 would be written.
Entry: 6.00
